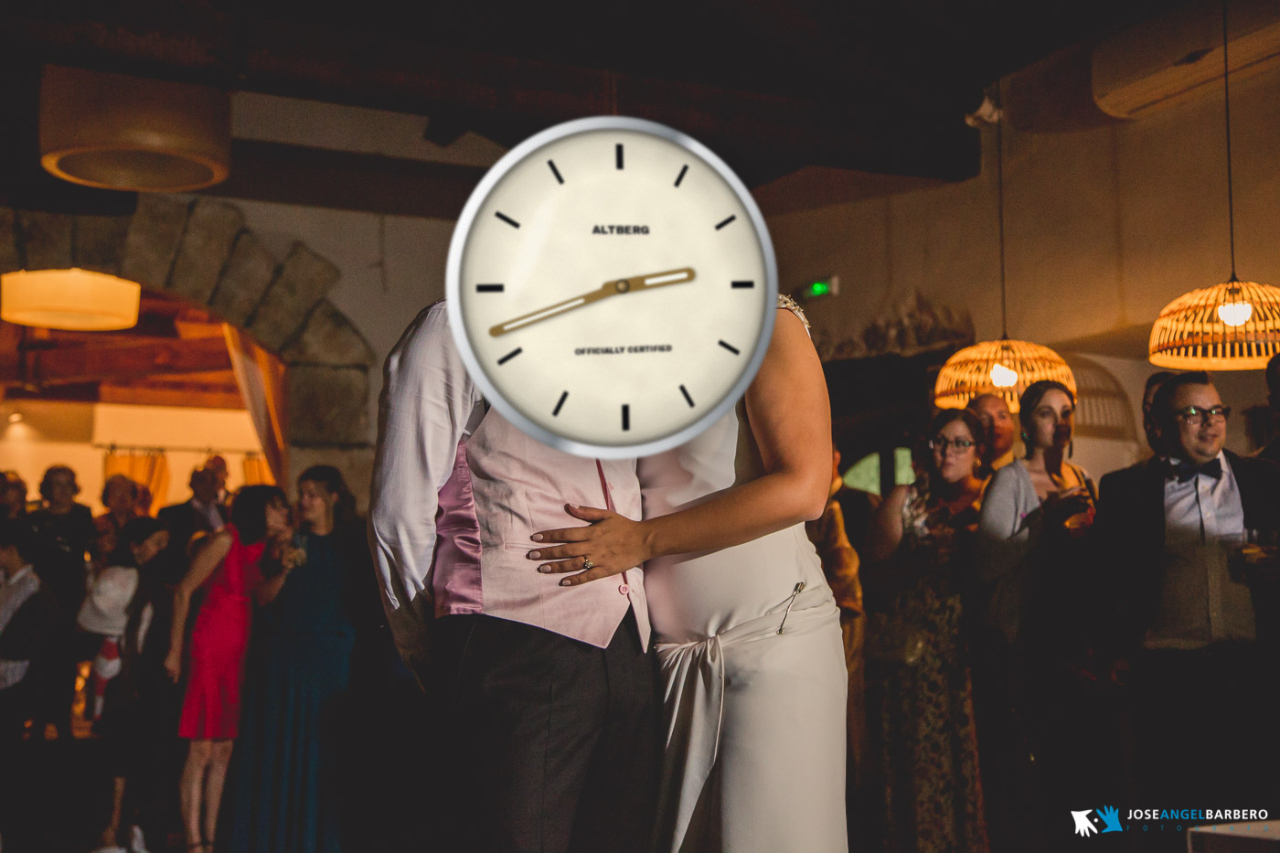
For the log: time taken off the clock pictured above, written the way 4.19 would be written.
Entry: 2.42
